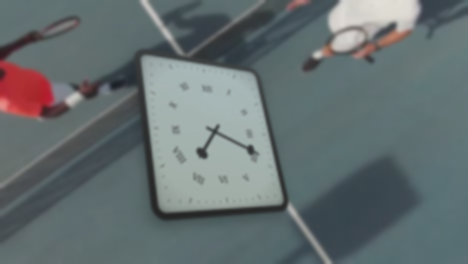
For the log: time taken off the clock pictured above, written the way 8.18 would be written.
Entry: 7.19
